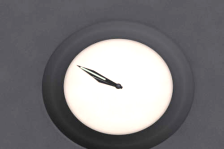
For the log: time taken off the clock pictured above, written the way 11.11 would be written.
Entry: 9.50
